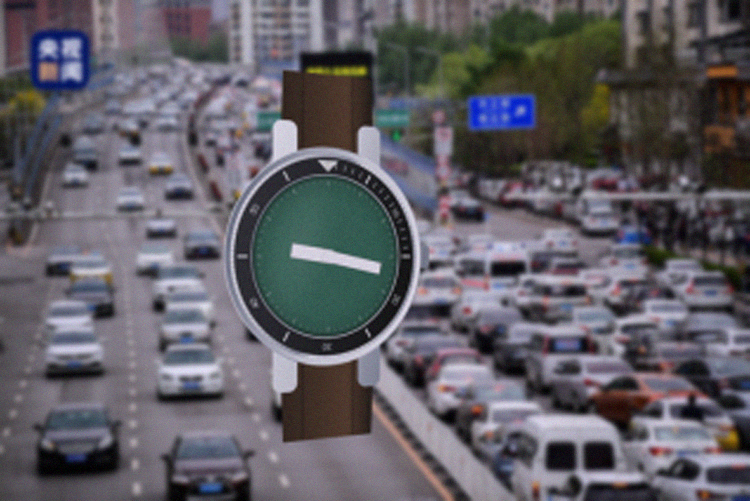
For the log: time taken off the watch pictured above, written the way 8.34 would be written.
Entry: 9.17
